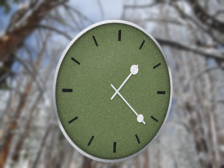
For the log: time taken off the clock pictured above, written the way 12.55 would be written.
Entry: 1.22
